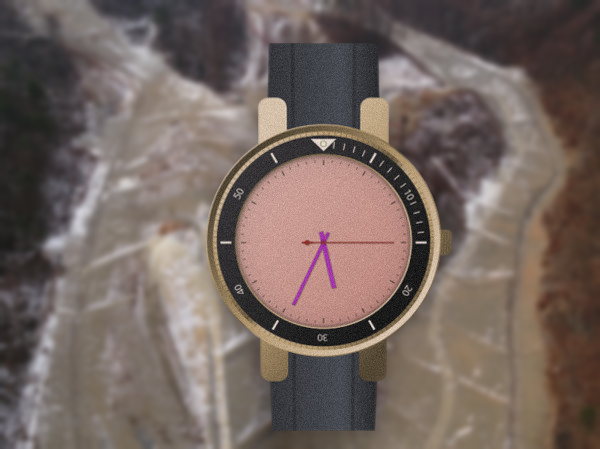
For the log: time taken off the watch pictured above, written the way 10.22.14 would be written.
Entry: 5.34.15
